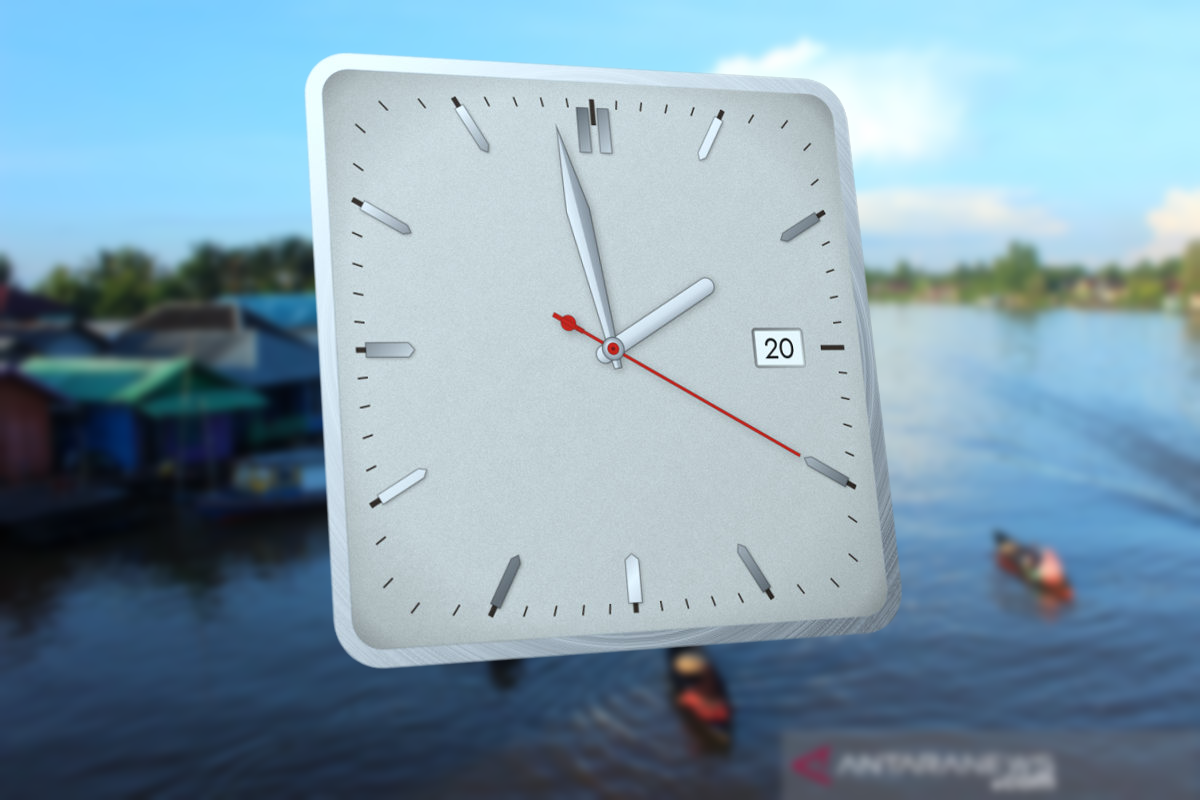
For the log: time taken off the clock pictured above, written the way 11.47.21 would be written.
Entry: 1.58.20
